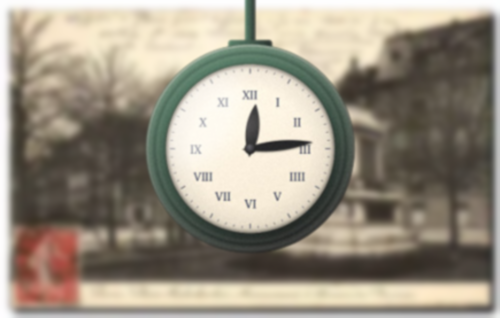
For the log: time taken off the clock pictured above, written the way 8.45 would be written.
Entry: 12.14
